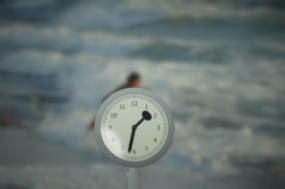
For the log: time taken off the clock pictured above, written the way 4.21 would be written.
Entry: 1.32
